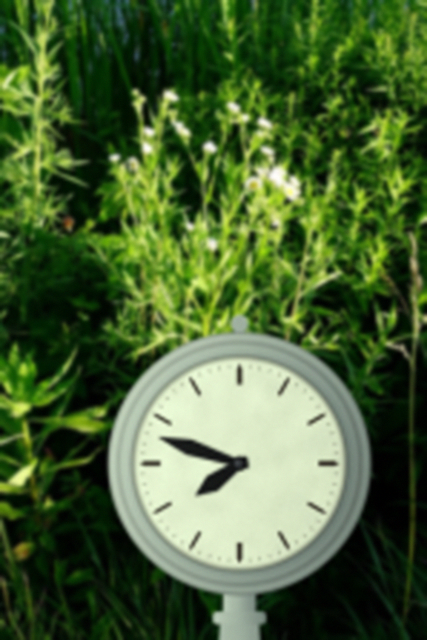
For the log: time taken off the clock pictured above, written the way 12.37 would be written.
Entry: 7.48
